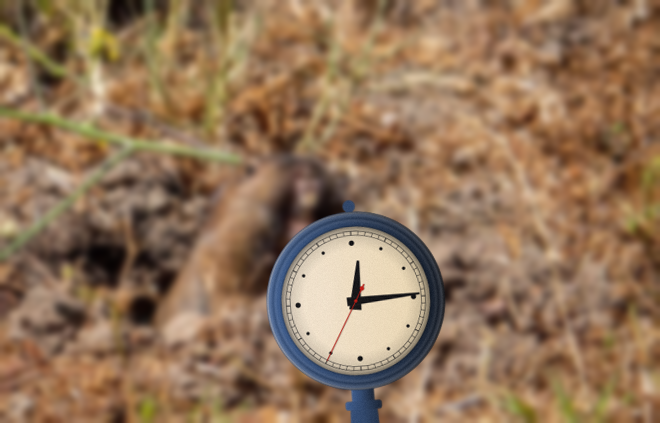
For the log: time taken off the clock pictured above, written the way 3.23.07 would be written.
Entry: 12.14.35
